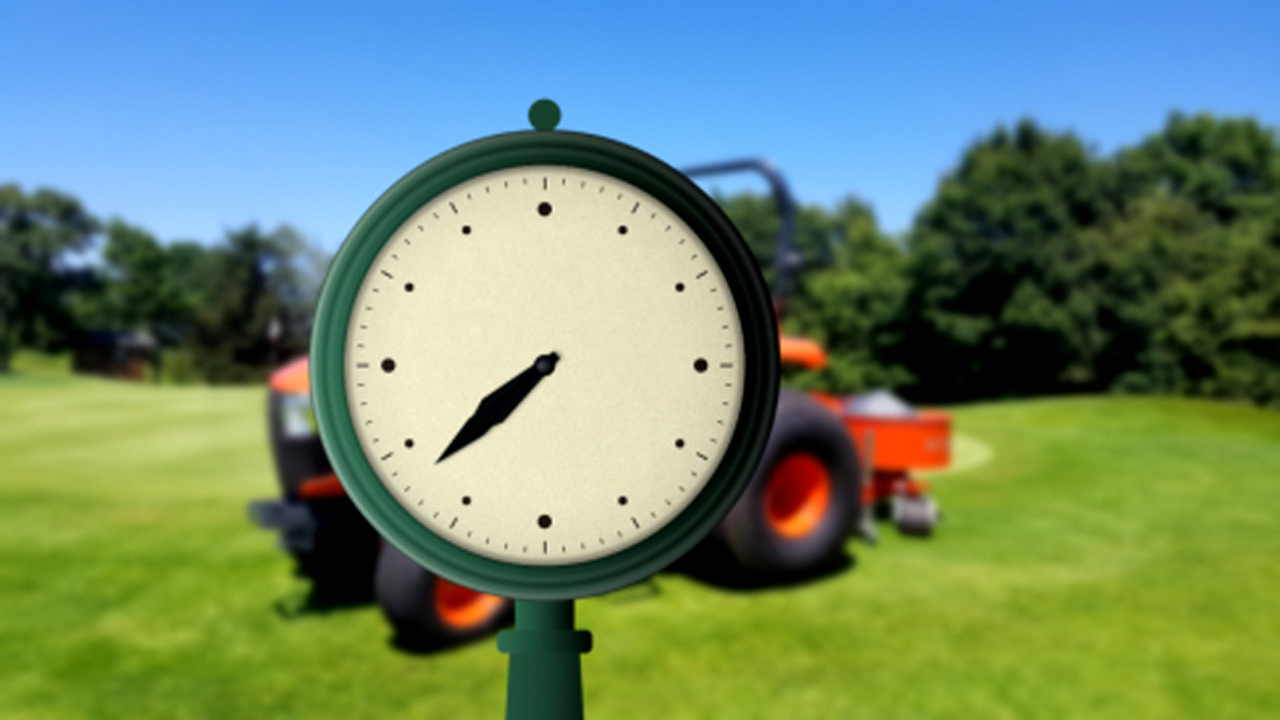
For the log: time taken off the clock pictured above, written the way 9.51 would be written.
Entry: 7.38
